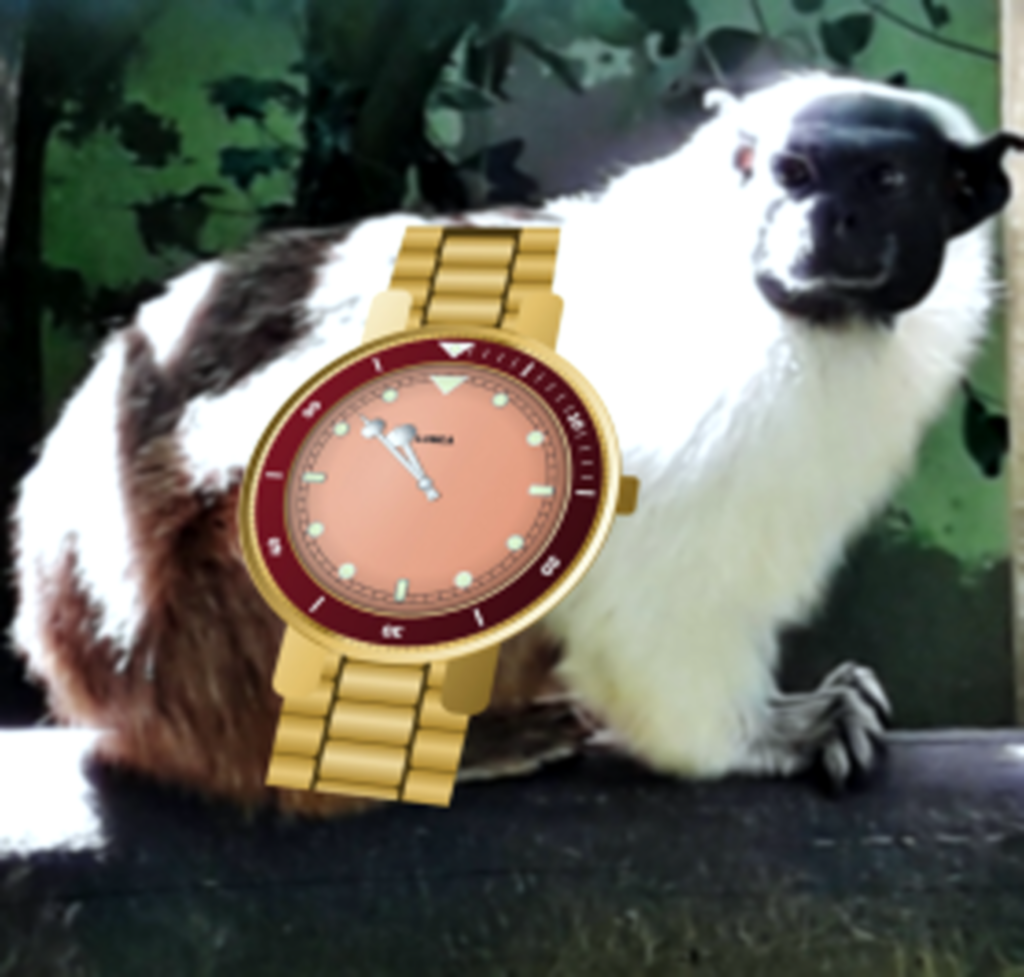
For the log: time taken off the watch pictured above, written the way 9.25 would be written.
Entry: 10.52
